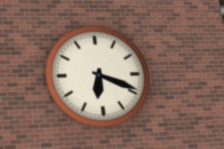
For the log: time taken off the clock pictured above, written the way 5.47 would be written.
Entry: 6.19
